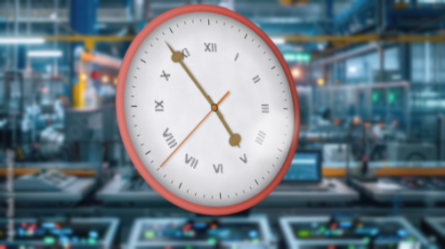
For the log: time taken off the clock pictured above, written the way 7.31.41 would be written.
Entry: 4.53.38
